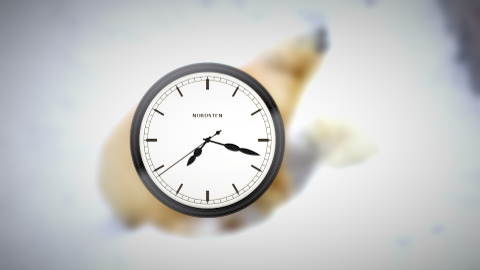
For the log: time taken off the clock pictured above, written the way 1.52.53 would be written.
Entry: 7.17.39
